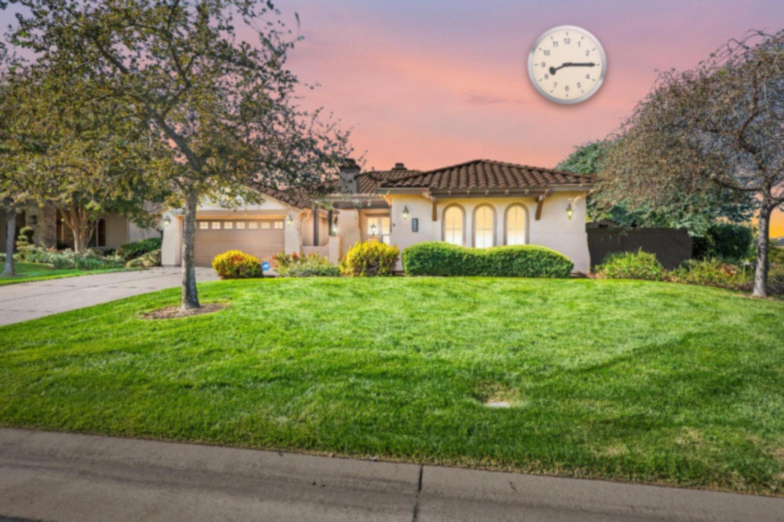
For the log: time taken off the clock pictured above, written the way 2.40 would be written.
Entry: 8.15
